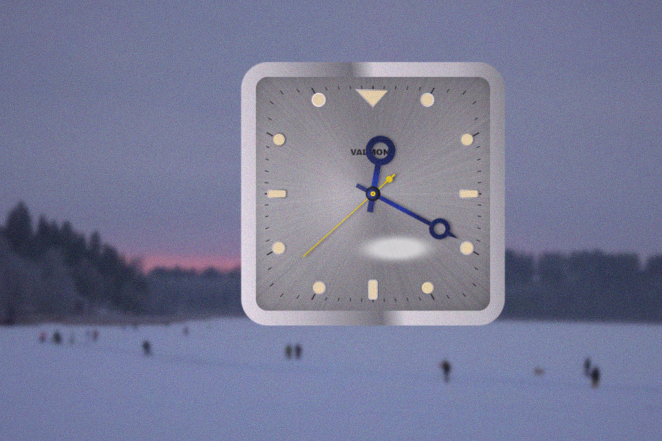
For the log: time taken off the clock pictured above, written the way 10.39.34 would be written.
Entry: 12.19.38
